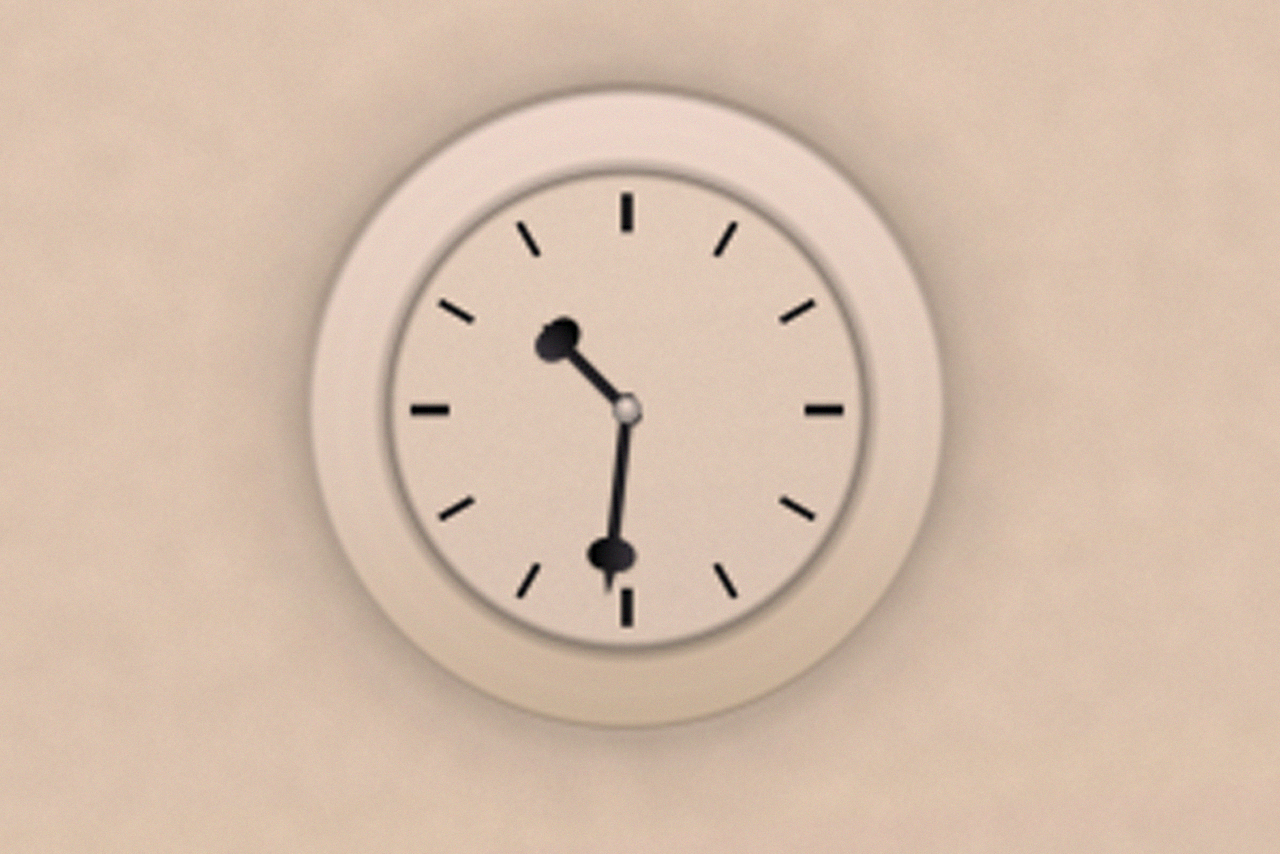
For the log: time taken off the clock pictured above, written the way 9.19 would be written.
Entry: 10.31
